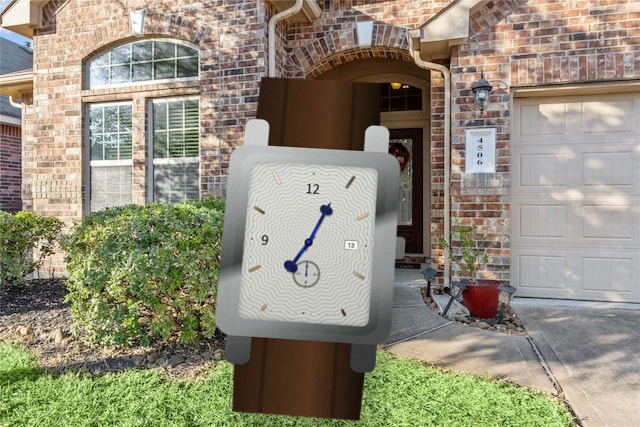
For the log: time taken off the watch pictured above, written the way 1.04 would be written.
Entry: 7.04
